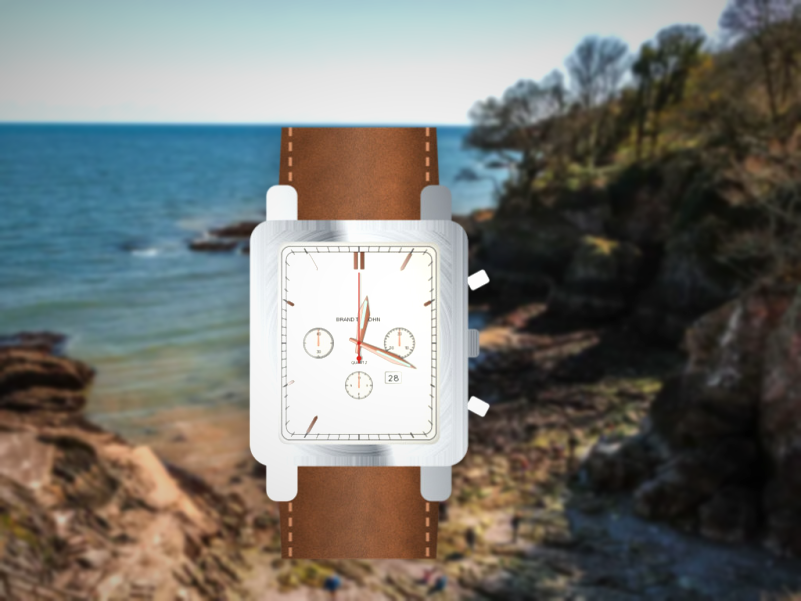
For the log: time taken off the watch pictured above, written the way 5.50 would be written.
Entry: 12.19
